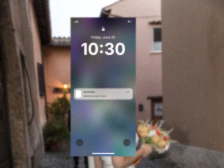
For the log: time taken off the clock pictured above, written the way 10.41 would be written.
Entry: 10.30
